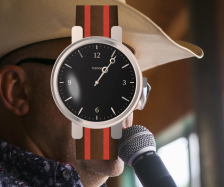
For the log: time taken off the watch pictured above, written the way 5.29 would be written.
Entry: 1.06
